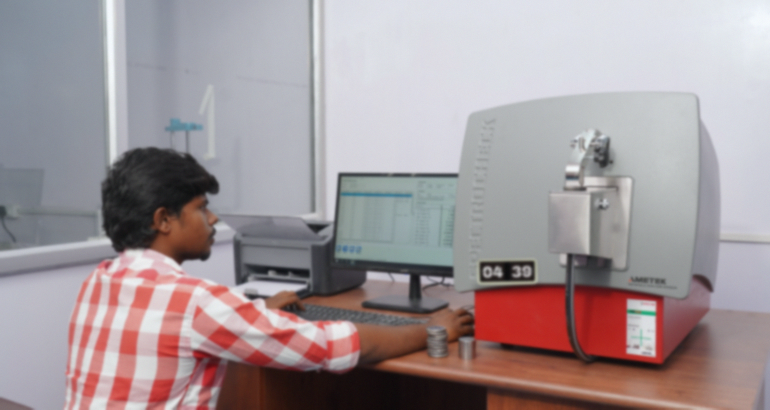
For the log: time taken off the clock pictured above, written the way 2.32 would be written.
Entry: 4.39
